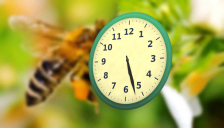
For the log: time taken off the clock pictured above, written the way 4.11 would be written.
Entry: 5.27
